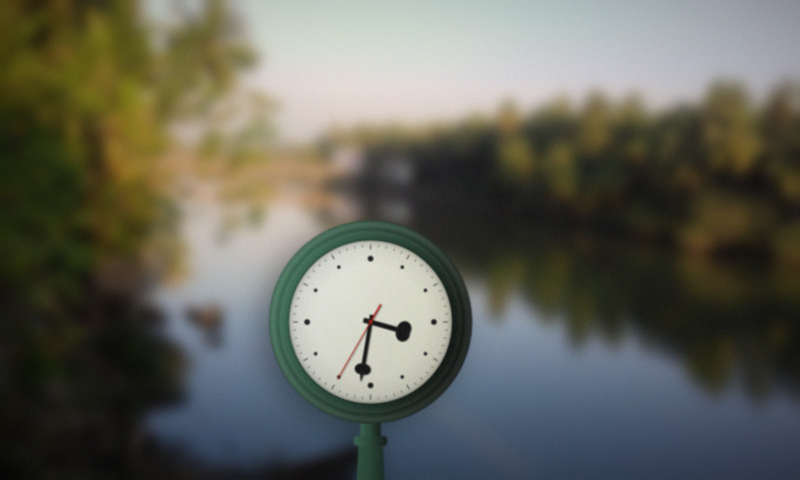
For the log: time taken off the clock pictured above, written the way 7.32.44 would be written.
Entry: 3.31.35
